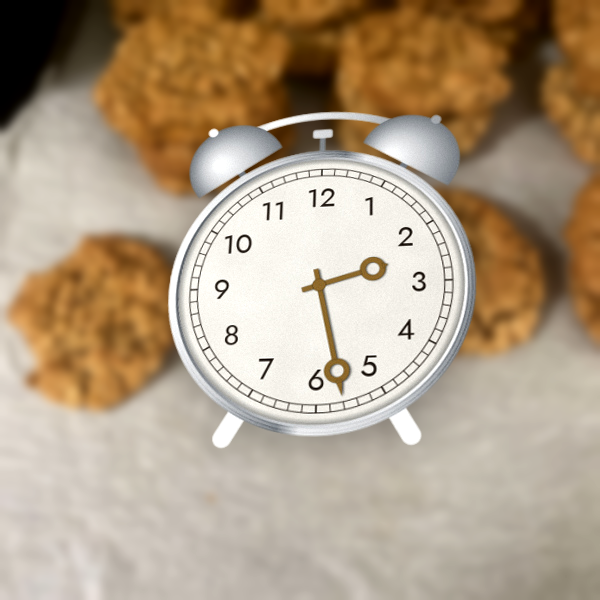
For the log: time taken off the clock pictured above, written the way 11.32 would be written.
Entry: 2.28
